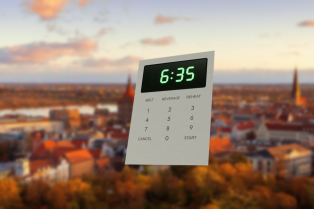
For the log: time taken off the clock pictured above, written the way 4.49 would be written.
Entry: 6.35
